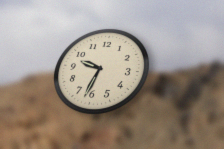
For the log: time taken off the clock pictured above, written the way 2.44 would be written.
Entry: 9.32
